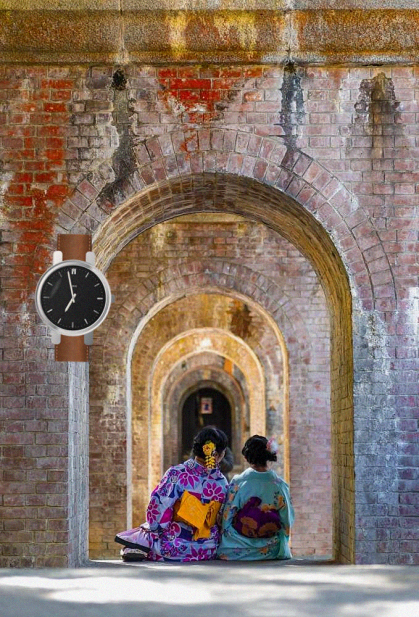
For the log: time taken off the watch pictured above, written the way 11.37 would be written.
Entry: 6.58
